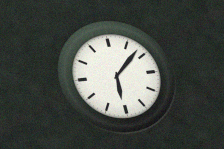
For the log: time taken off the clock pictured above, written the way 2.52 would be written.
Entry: 6.08
